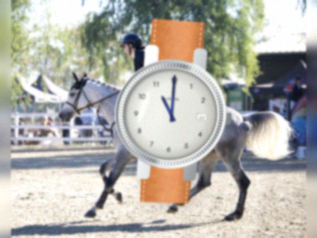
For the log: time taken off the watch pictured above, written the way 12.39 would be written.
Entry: 11.00
